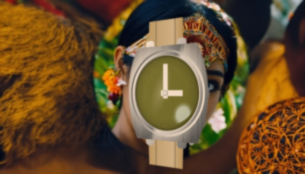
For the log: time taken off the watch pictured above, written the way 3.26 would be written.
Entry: 3.00
